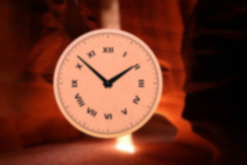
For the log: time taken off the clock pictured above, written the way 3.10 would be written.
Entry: 1.52
